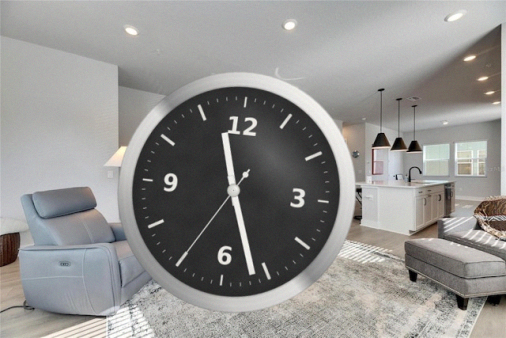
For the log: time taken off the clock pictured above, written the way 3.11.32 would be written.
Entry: 11.26.35
